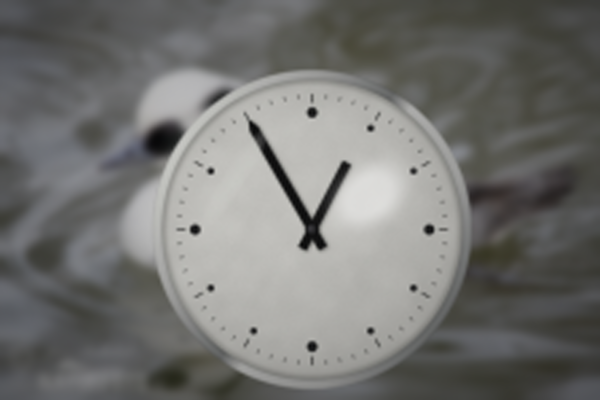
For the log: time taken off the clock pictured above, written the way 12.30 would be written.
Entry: 12.55
